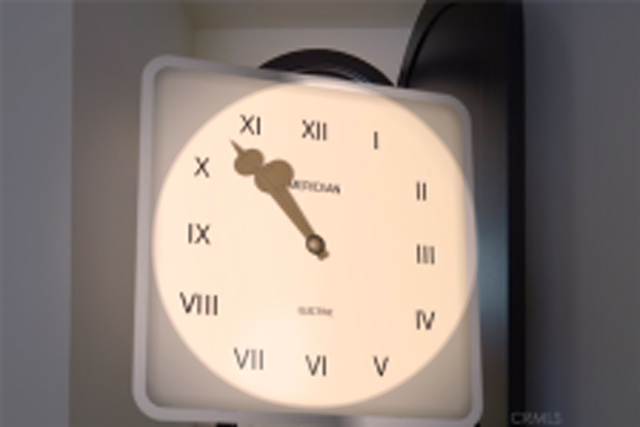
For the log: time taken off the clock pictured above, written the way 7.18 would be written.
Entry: 10.53
